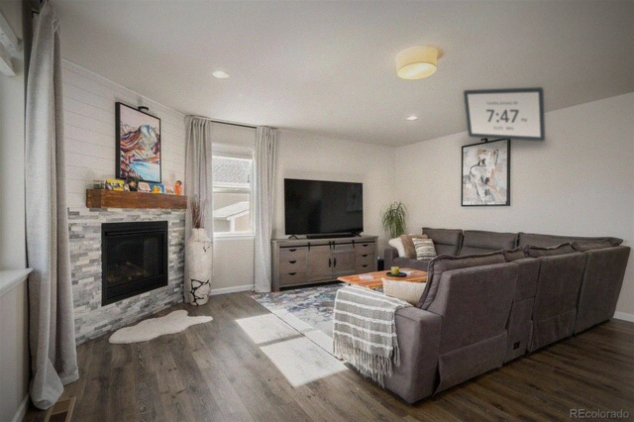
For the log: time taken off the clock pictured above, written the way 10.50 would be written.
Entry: 7.47
